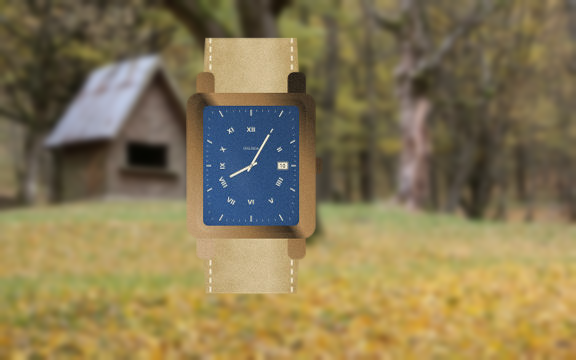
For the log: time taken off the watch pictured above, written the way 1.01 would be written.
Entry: 8.05
